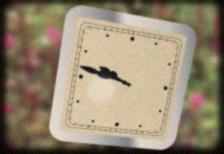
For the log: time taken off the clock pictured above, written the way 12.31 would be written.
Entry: 9.47
